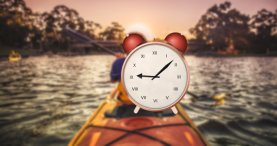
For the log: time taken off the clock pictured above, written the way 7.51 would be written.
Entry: 9.08
